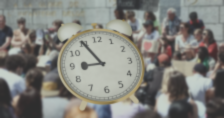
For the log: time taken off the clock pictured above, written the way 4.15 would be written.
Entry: 8.55
